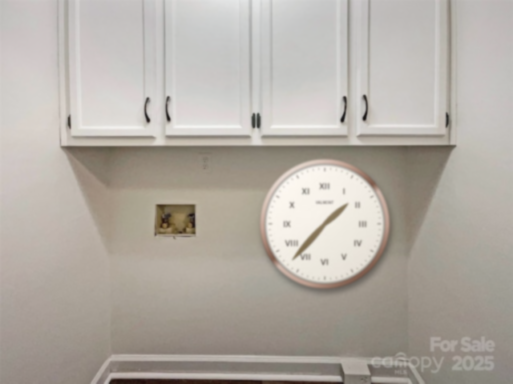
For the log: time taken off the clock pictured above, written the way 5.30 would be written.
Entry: 1.37
